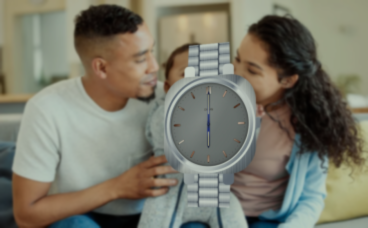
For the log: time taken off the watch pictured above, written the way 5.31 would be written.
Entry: 6.00
